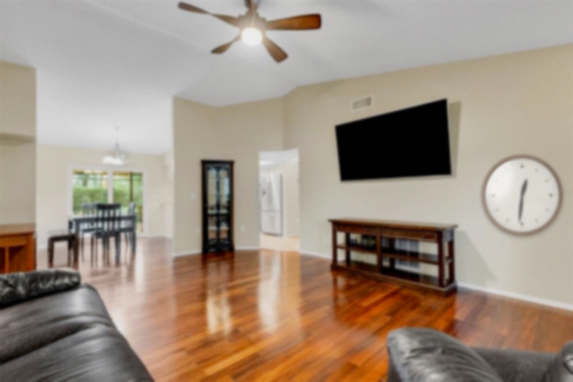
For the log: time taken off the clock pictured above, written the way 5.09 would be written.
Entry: 12.31
